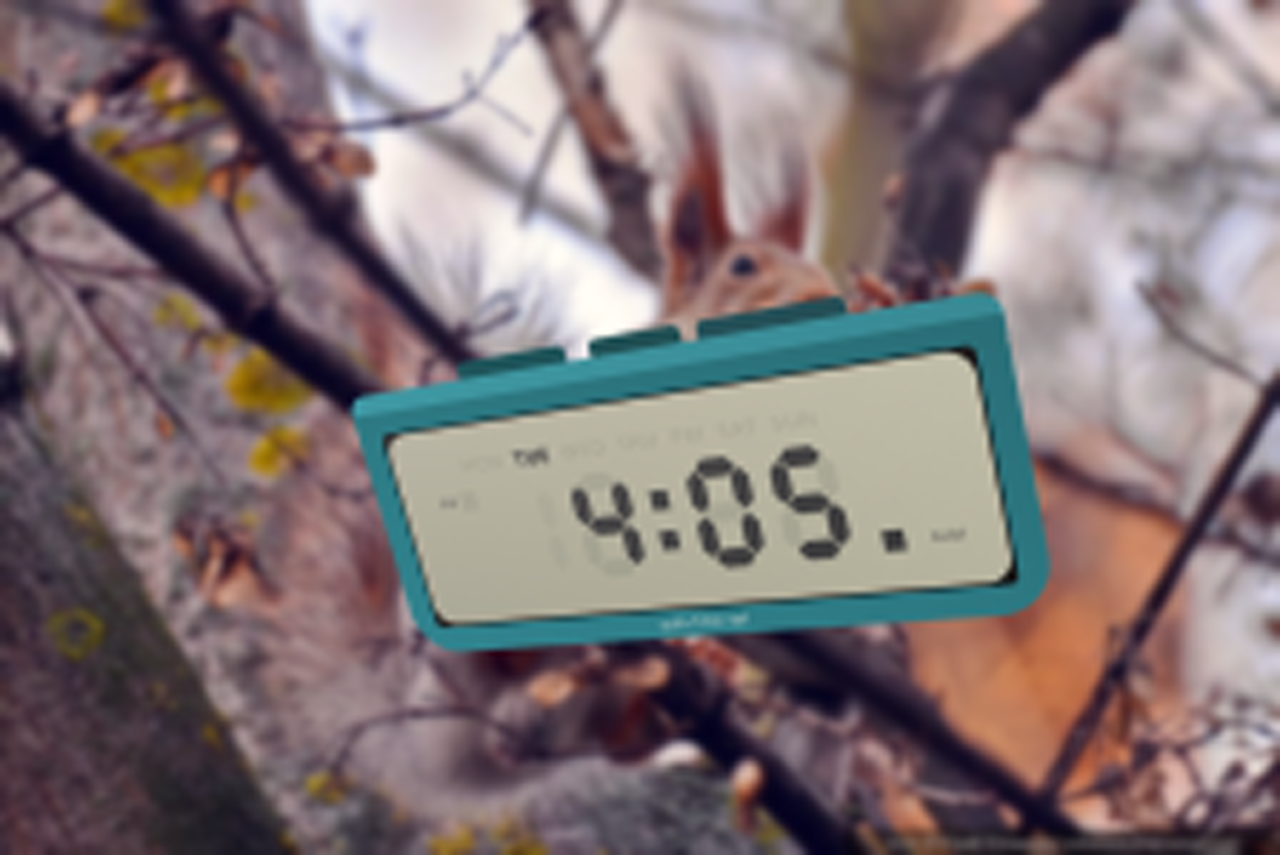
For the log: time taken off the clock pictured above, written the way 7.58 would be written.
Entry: 4.05
